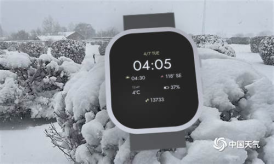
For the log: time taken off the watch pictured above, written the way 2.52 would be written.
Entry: 4.05
